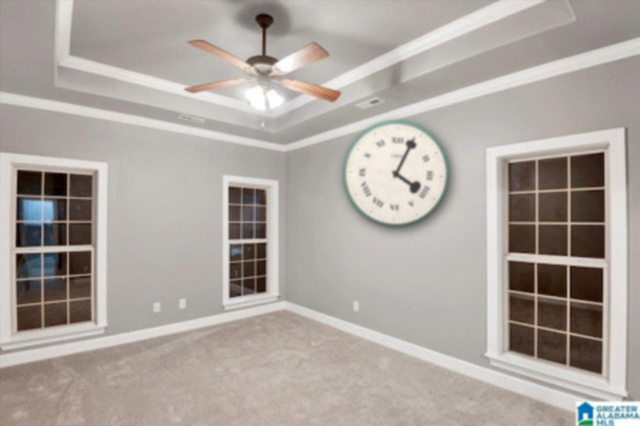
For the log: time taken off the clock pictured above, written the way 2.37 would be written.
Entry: 4.04
